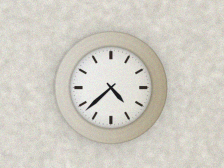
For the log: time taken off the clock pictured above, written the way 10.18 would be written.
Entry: 4.38
